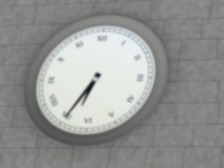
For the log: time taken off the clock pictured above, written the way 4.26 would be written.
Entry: 6.35
